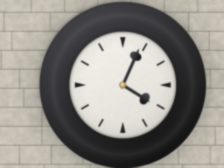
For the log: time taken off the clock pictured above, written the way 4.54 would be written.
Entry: 4.04
